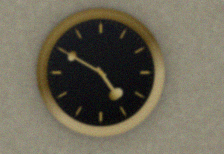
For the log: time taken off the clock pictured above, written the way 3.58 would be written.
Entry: 4.50
